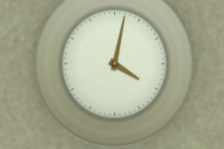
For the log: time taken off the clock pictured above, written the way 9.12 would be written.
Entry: 4.02
